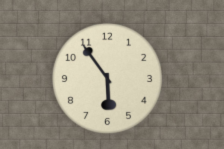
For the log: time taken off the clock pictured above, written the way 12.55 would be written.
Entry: 5.54
